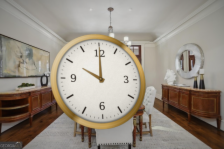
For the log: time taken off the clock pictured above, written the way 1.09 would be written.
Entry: 10.00
